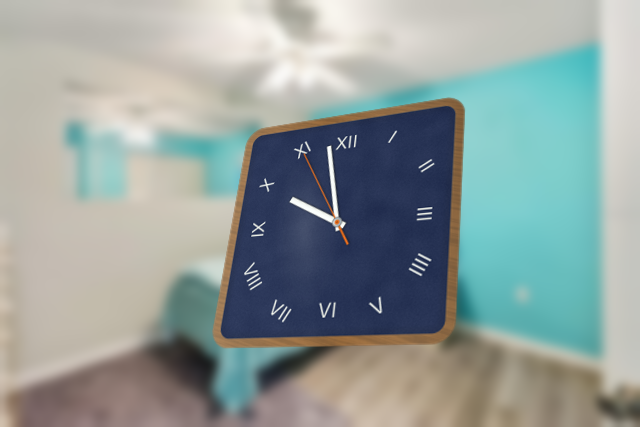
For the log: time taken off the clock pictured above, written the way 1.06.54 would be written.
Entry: 9.57.55
